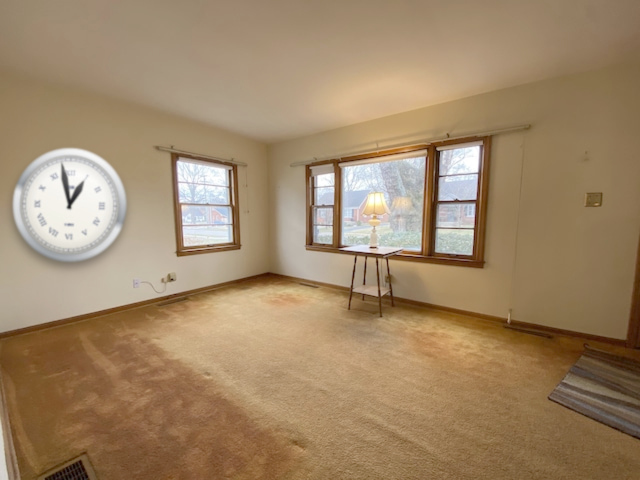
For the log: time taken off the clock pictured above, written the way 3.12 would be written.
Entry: 12.58
